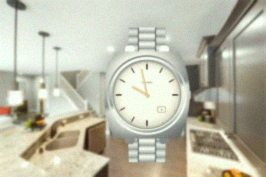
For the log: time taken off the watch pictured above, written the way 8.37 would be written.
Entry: 9.58
